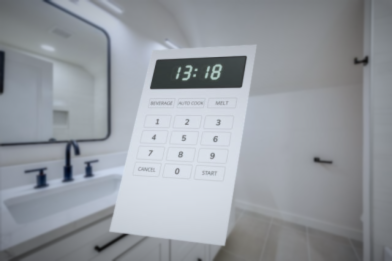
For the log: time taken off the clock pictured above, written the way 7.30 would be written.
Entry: 13.18
